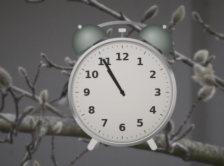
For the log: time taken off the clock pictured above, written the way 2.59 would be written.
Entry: 10.55
